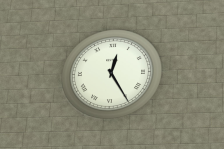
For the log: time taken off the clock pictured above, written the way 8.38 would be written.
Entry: 12.25
